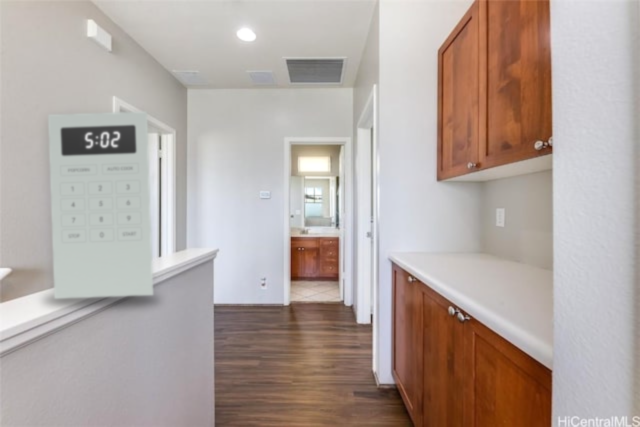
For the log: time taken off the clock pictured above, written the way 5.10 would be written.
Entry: 5.02
